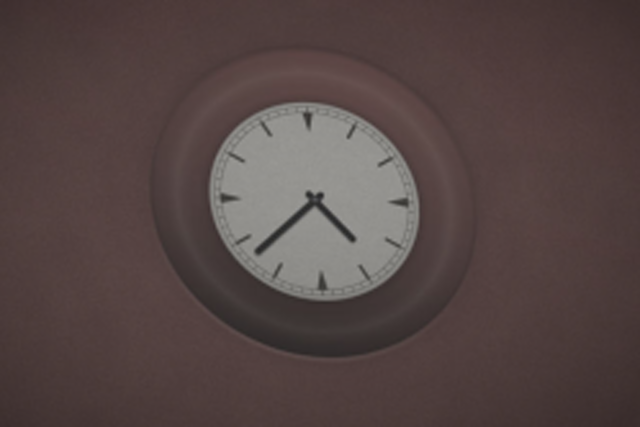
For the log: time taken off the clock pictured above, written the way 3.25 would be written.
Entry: 4.38
